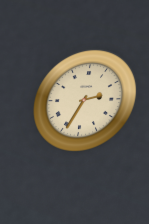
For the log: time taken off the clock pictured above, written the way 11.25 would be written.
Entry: 2.34
